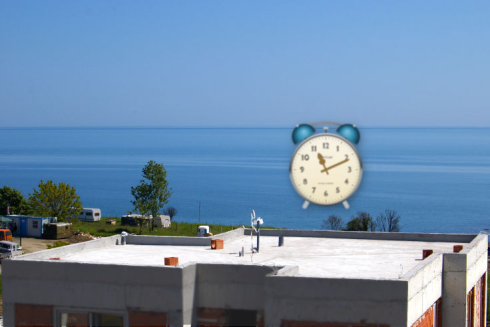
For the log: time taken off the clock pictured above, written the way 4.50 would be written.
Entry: 11.11
